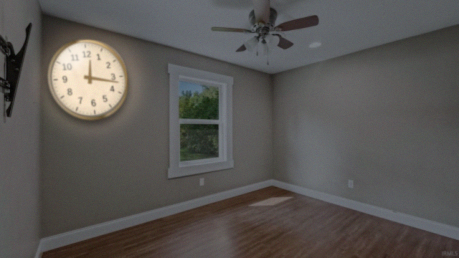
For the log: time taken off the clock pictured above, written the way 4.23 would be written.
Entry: 12.17
